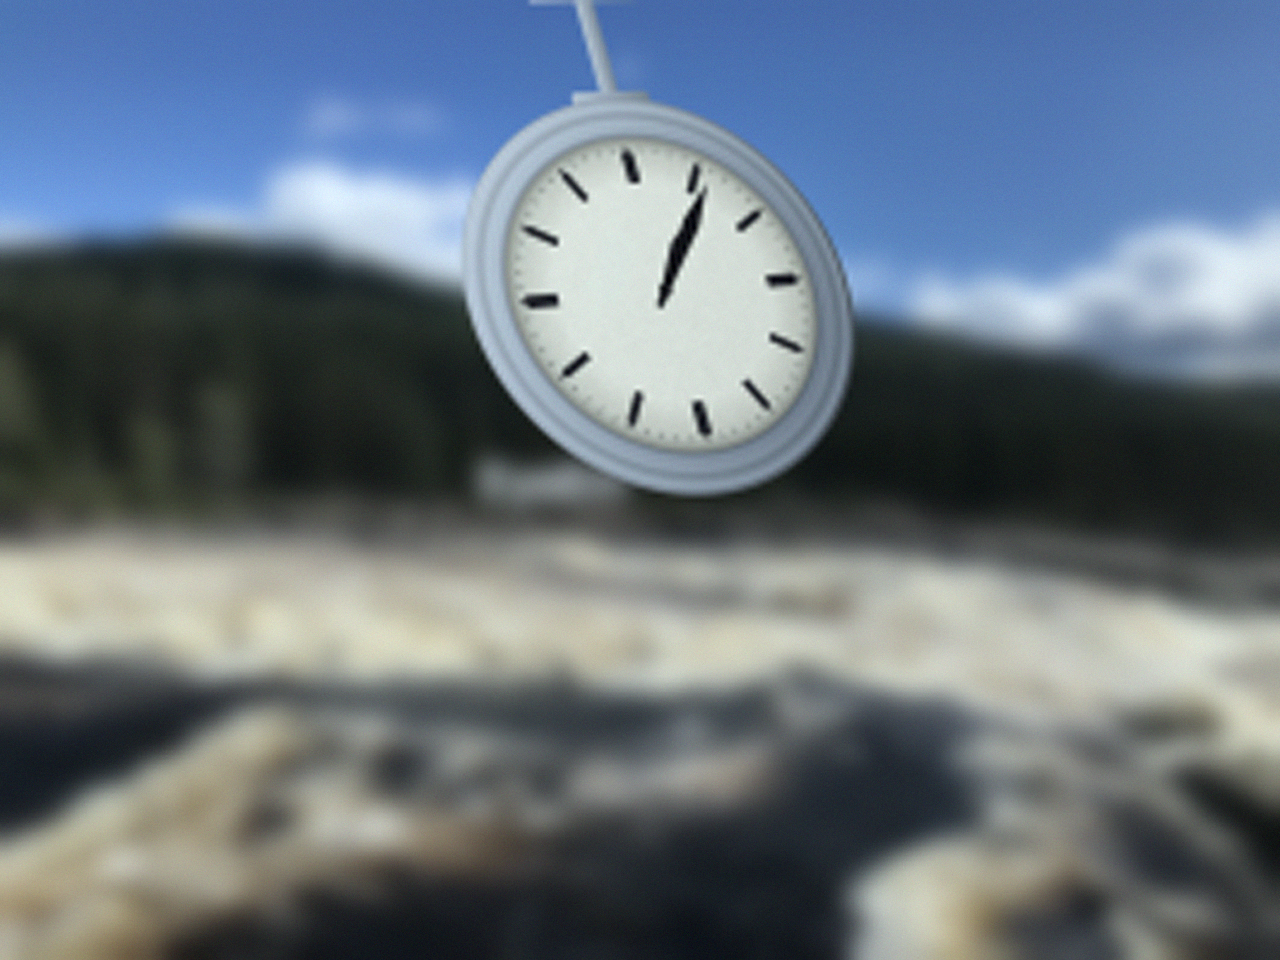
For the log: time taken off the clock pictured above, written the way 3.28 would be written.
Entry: 1.06
